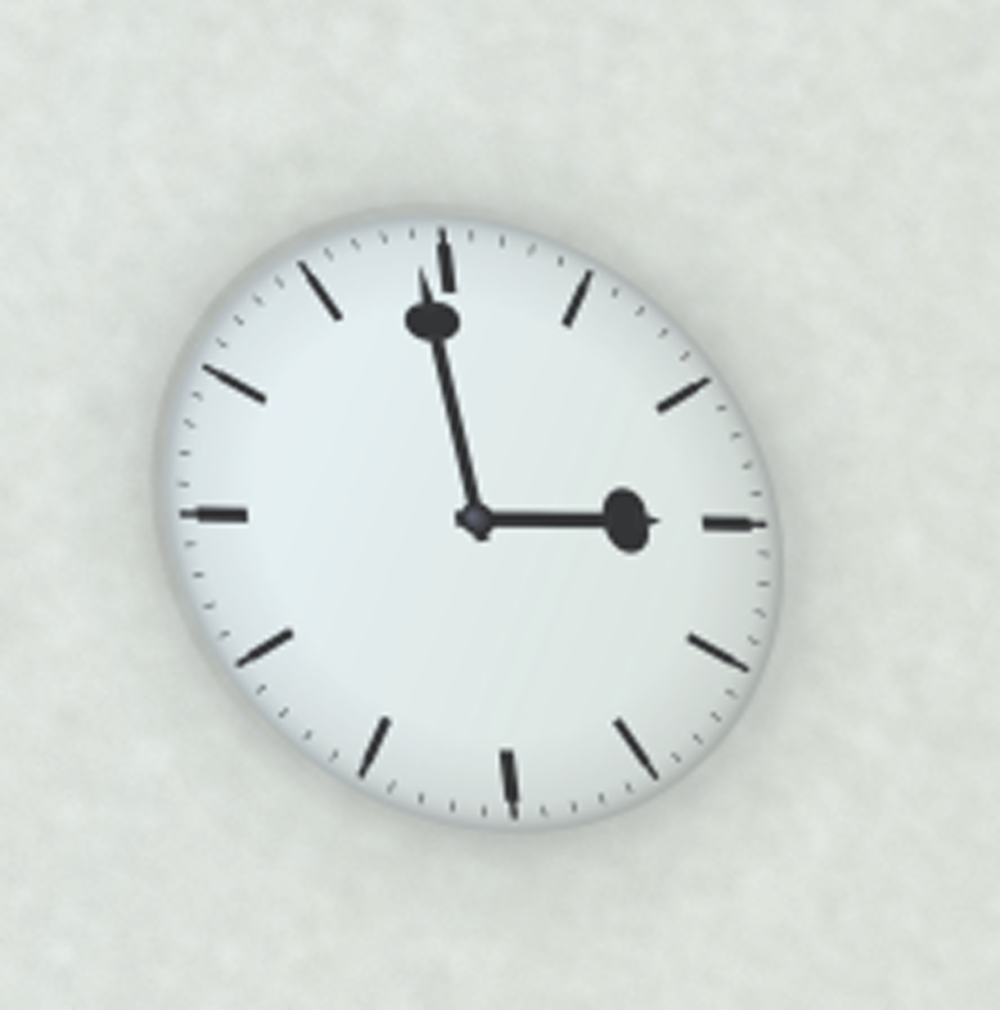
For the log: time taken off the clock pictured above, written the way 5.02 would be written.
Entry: 2.59
